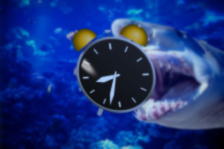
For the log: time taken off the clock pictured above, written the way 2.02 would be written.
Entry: 8.33
